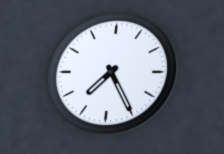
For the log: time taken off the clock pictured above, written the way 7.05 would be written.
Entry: 7.25
